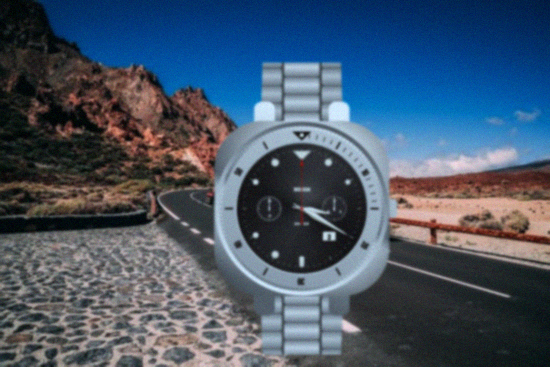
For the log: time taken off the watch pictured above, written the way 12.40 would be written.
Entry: 3.20
